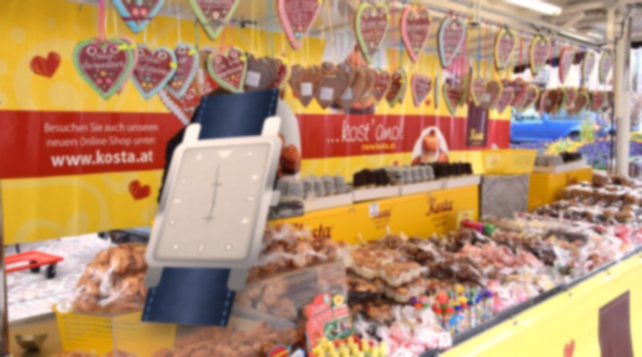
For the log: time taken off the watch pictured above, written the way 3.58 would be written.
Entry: 5.59
